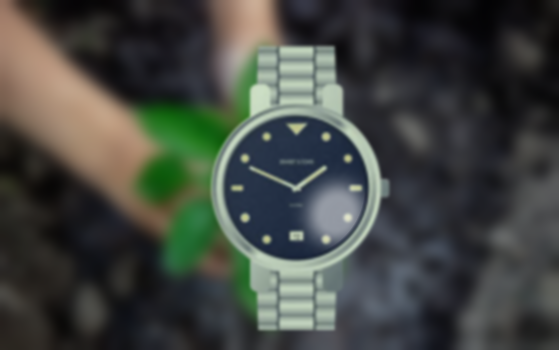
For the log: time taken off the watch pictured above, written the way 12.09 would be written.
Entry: 1.49
